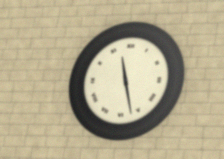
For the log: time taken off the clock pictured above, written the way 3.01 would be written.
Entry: 11.27
